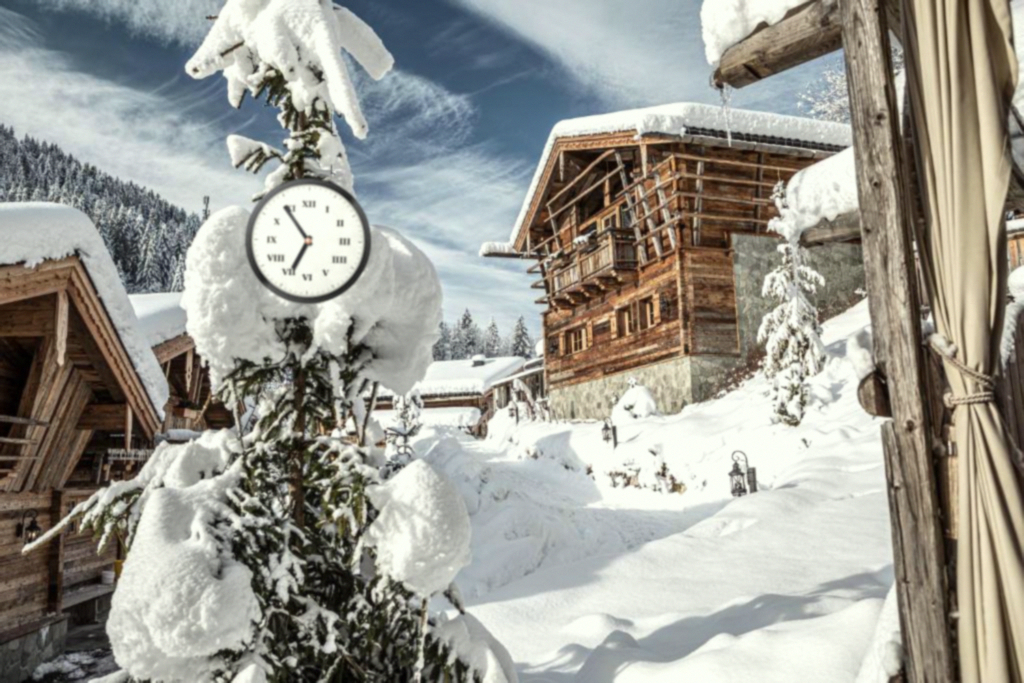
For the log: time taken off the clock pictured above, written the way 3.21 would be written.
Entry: 6.54
